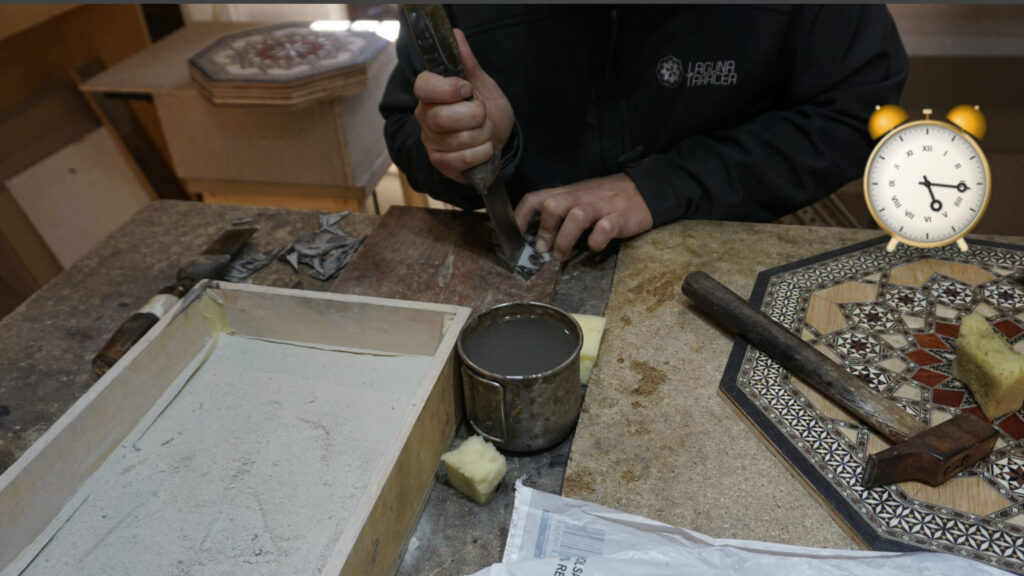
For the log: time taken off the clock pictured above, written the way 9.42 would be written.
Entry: 5.16
